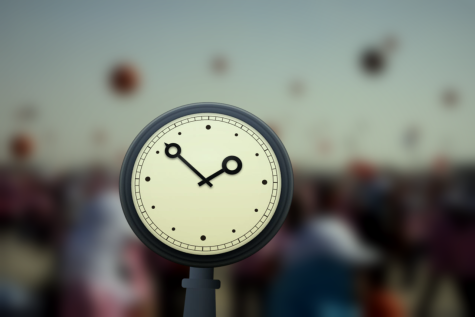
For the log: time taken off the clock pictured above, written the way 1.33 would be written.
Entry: 1.52
